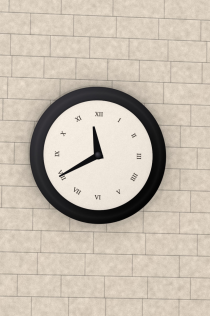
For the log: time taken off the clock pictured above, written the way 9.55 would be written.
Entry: 11.40
